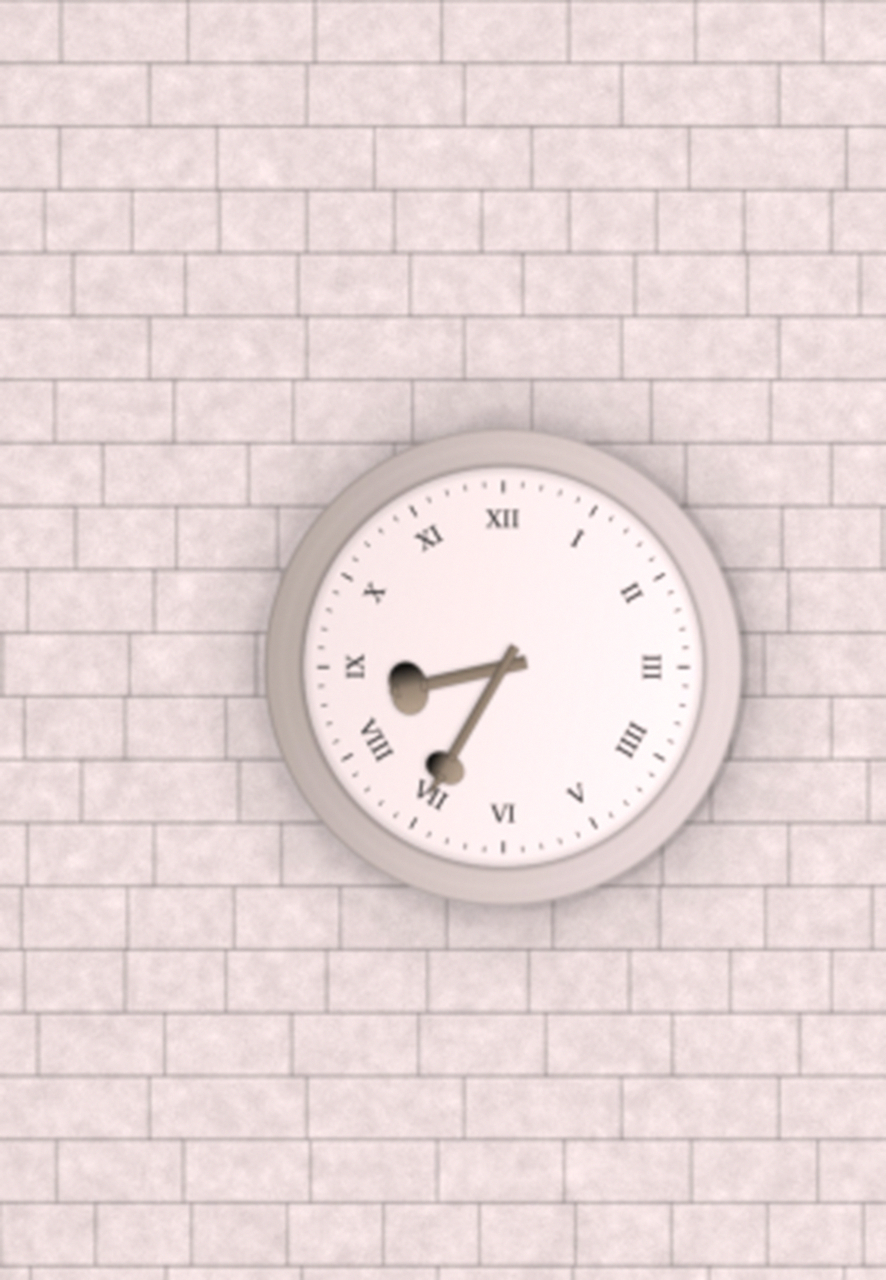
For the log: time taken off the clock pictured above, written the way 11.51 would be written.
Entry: 8.35
